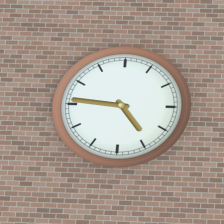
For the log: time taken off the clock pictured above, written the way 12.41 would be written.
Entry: 4.46
